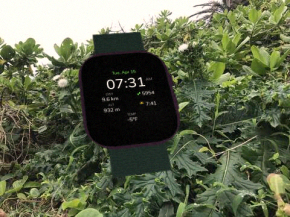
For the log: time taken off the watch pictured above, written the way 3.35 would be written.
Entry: 7.31
